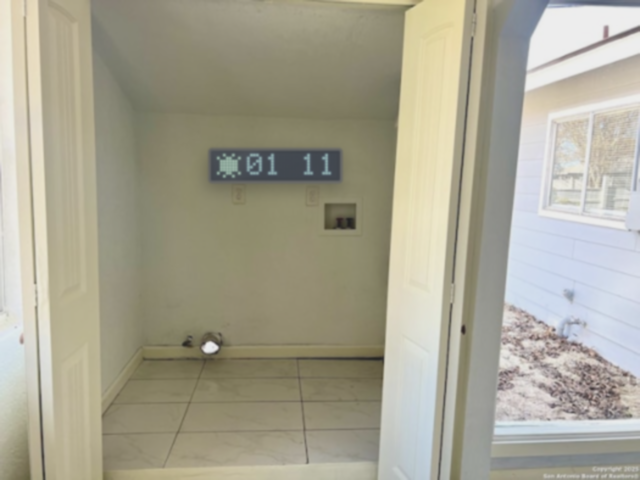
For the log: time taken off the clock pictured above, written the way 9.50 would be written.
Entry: 1.11
